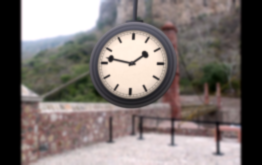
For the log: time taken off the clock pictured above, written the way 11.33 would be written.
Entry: 1.47
